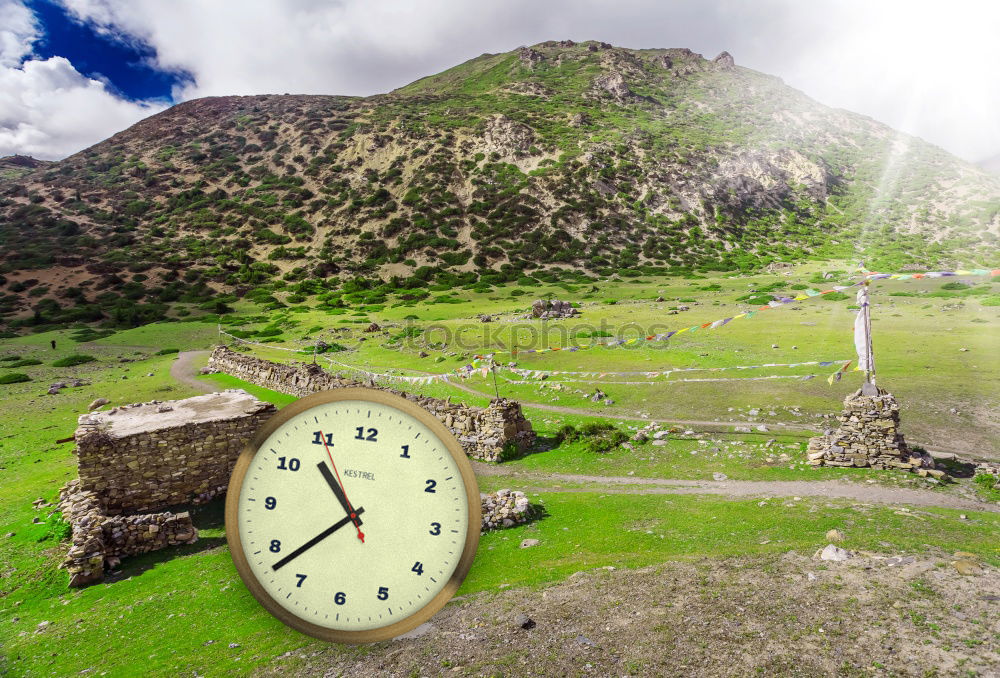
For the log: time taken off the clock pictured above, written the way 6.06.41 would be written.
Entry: 10.37.55
